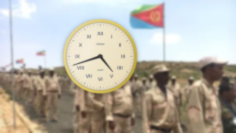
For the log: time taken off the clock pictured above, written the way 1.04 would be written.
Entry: 4.42
